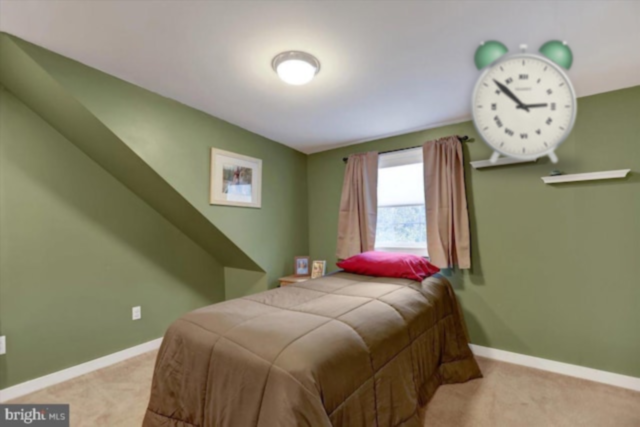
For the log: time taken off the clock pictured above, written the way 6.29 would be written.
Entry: 2.52
